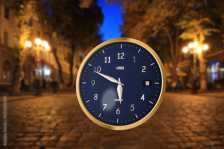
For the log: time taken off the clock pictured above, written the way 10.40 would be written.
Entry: 5.49
